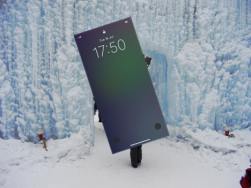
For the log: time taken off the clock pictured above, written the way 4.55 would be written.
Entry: 17.50
